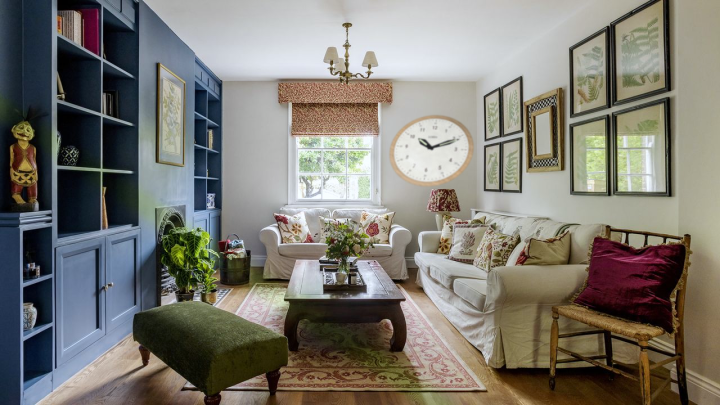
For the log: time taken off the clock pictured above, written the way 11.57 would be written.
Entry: 10.11
